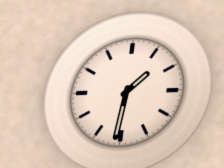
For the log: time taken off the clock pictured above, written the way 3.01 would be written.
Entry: 1.31
